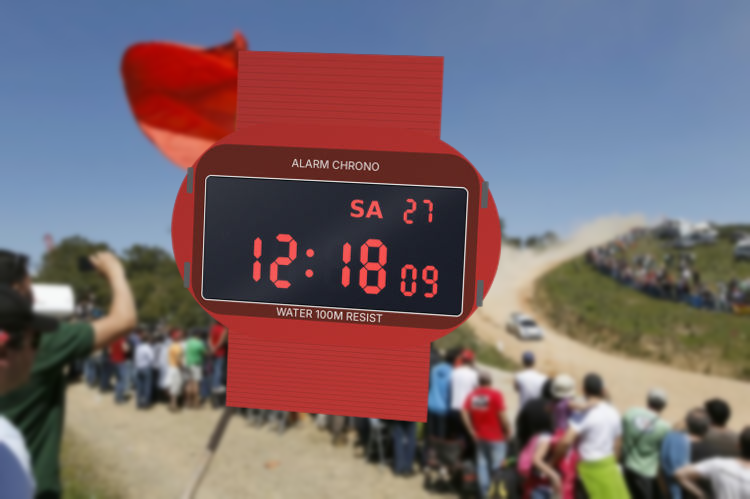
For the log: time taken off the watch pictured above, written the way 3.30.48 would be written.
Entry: 12.18.09
